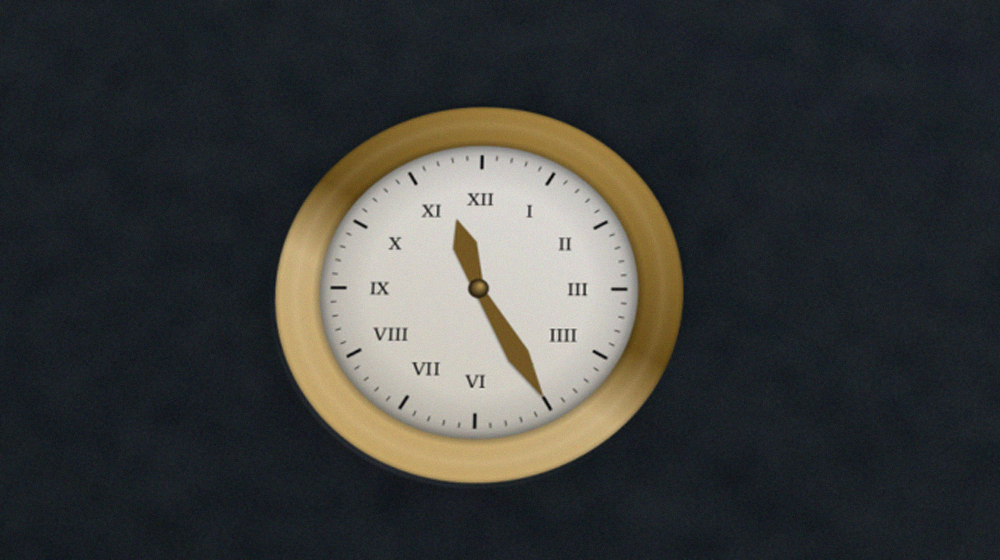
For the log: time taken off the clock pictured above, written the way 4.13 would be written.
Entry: 11.25
